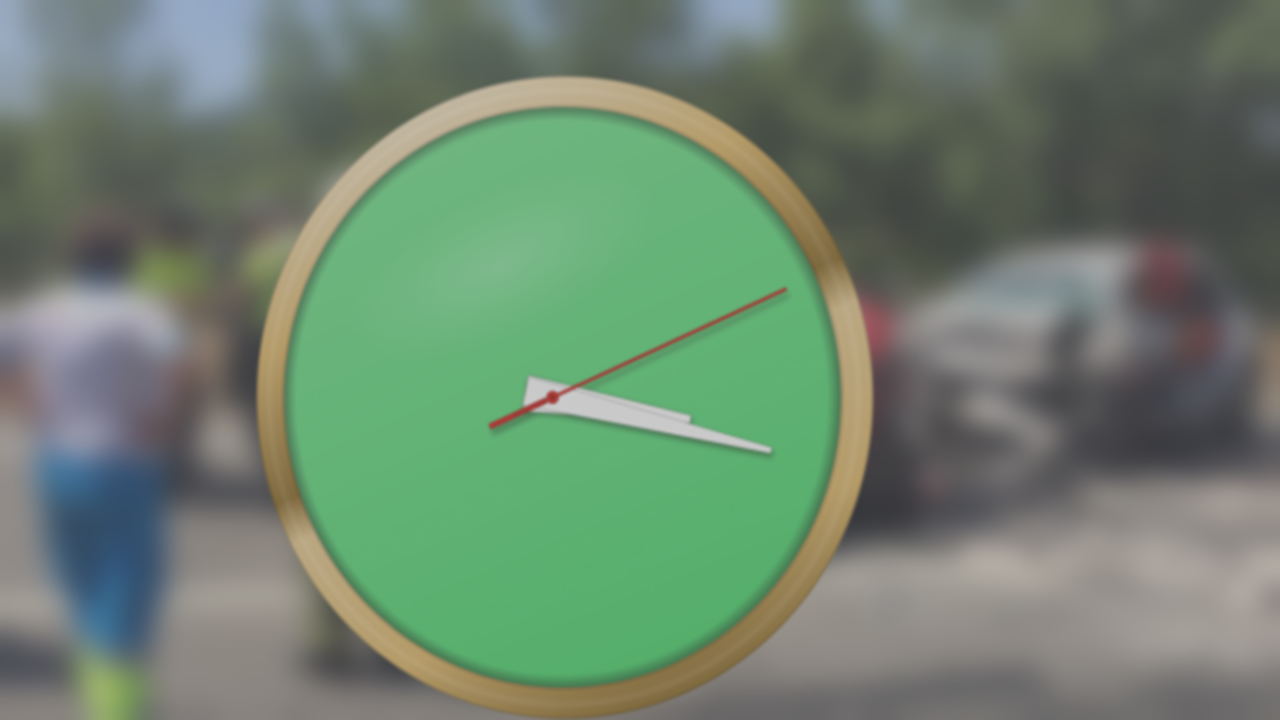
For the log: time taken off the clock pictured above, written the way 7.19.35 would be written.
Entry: 3.17.11
